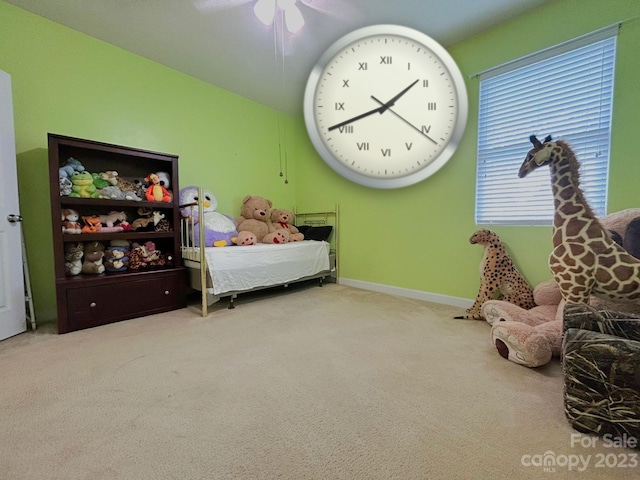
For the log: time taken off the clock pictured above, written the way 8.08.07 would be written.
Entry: 1.41.21
